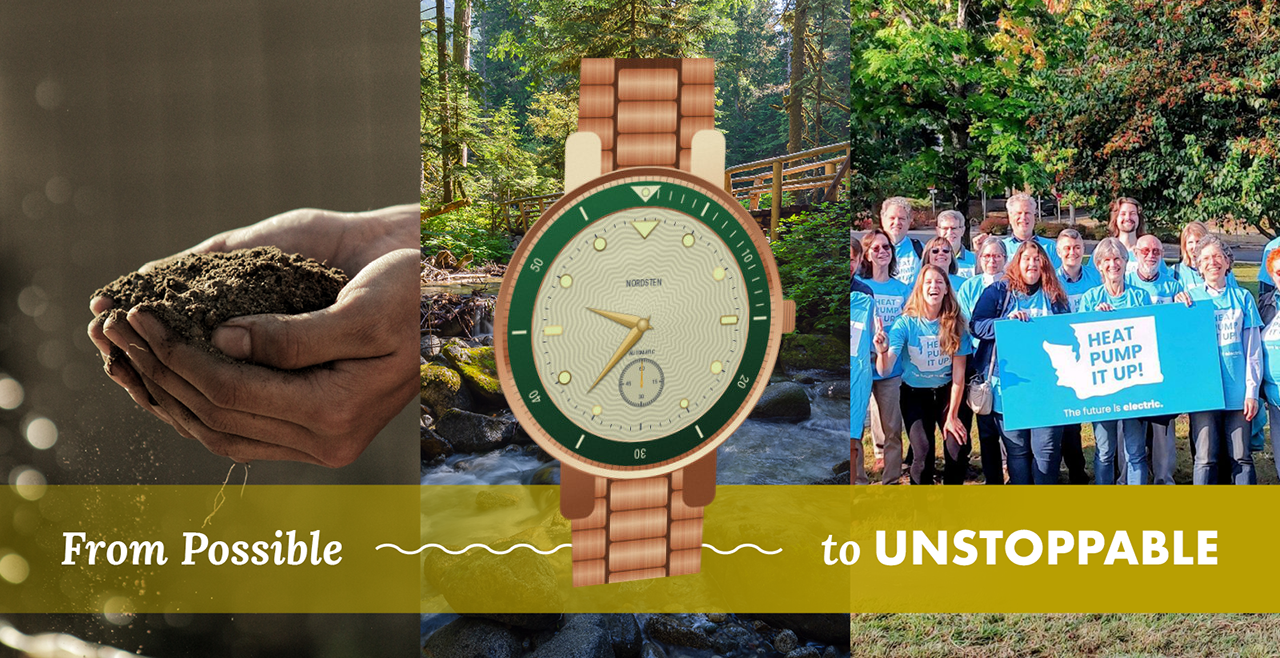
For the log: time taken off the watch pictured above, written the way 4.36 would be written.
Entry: 9.37
